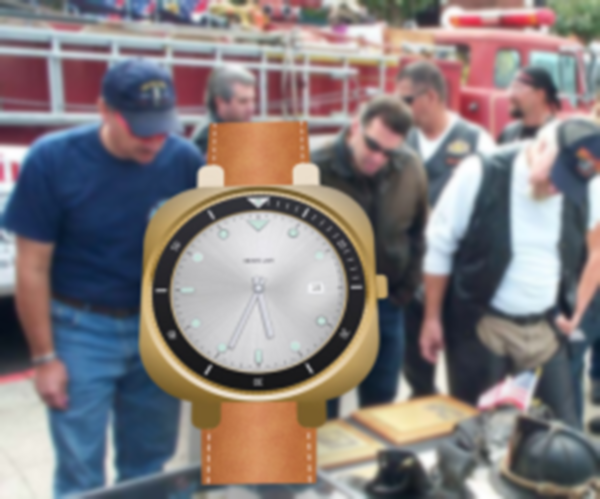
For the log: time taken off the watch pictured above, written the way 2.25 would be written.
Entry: 5.34
